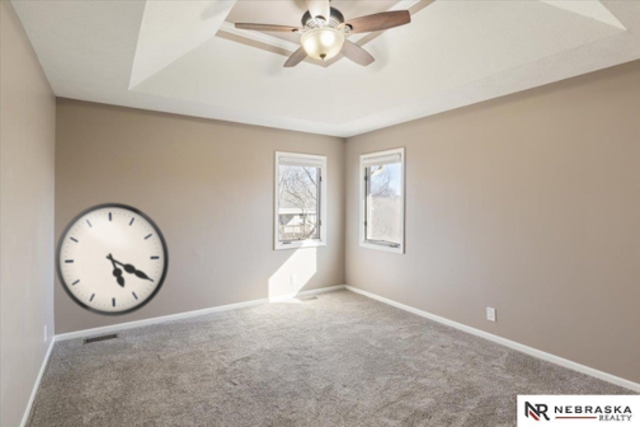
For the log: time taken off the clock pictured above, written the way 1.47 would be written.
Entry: 5.20
